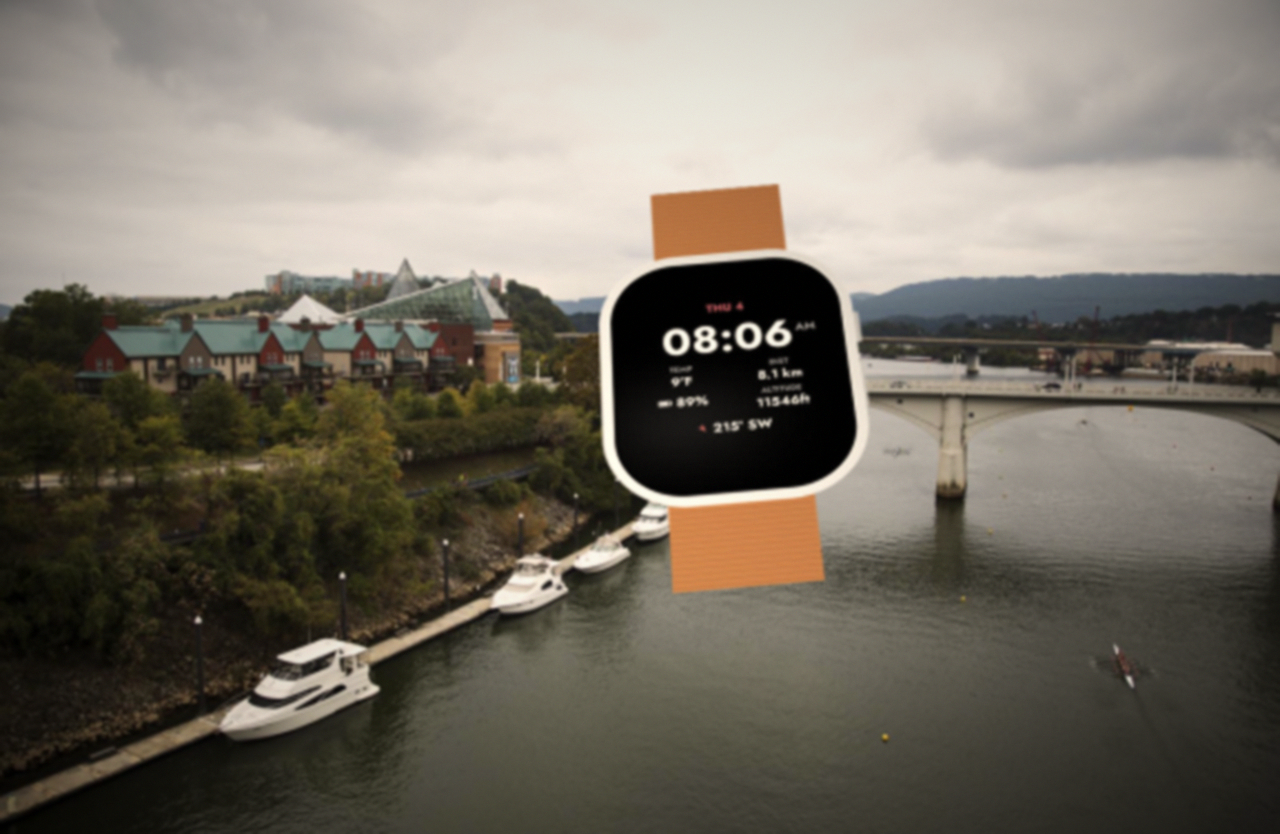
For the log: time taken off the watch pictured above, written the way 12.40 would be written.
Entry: 8.06
